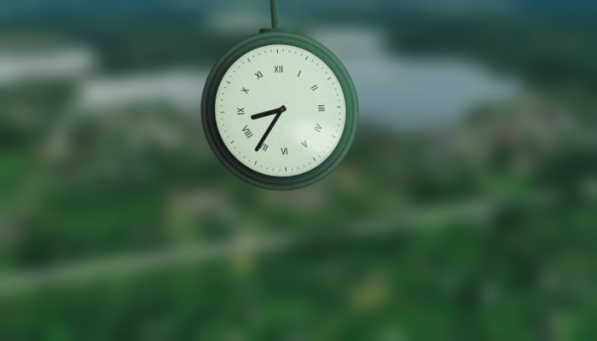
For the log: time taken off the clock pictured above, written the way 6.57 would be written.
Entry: 8.36
